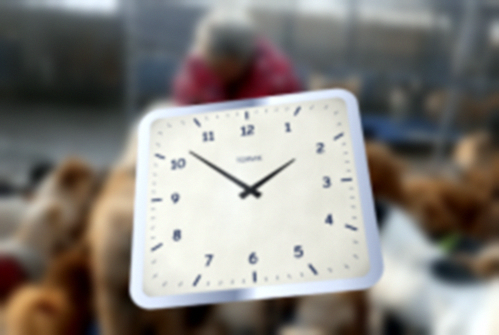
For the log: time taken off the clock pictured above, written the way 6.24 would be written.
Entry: 1.52
